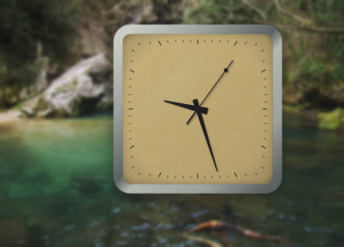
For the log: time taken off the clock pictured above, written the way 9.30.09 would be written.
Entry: 9.27.06
